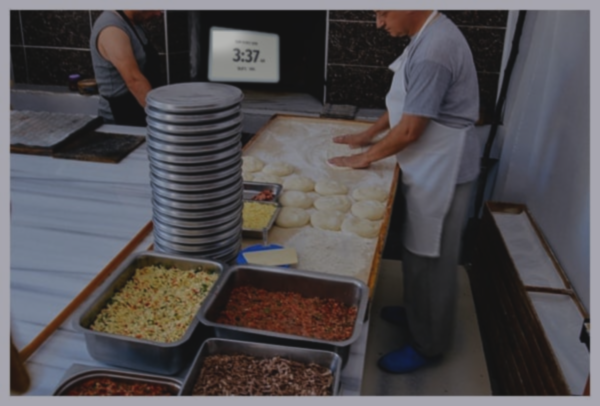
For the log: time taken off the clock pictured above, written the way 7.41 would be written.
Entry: 3.37
